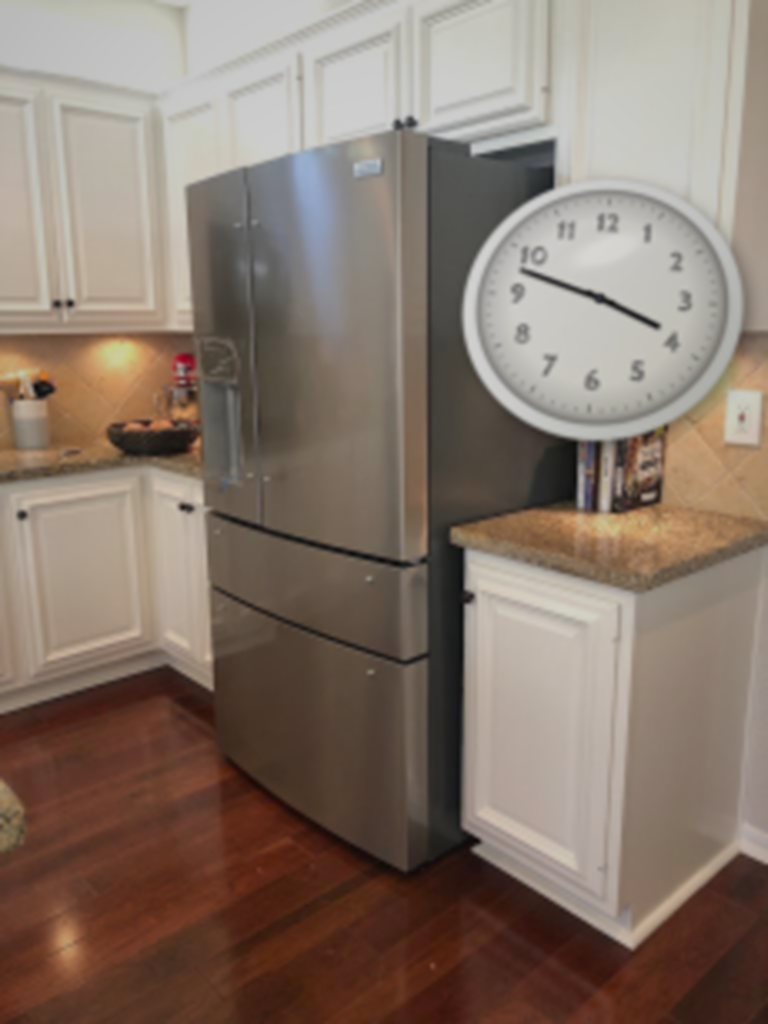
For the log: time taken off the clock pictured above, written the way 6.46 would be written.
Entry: 3.48
